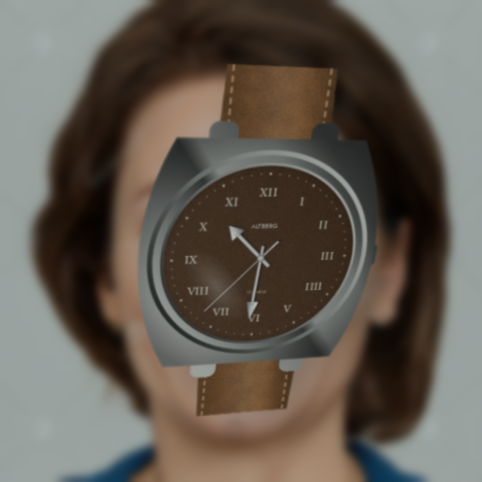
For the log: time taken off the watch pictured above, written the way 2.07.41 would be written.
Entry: 10.30.37
